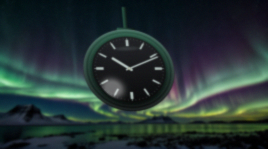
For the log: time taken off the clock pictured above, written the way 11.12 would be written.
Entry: 10.11
